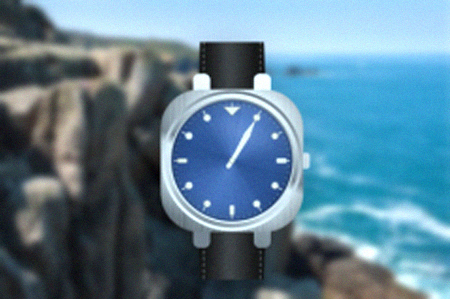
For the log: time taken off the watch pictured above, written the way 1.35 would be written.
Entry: 1.05
